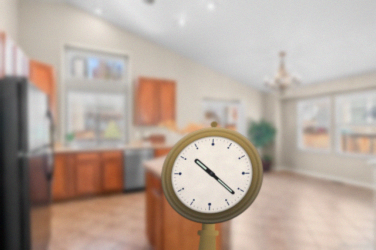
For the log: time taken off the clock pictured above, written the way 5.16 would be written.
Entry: 10.22
